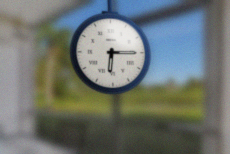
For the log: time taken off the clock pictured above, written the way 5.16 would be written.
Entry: 6.15
